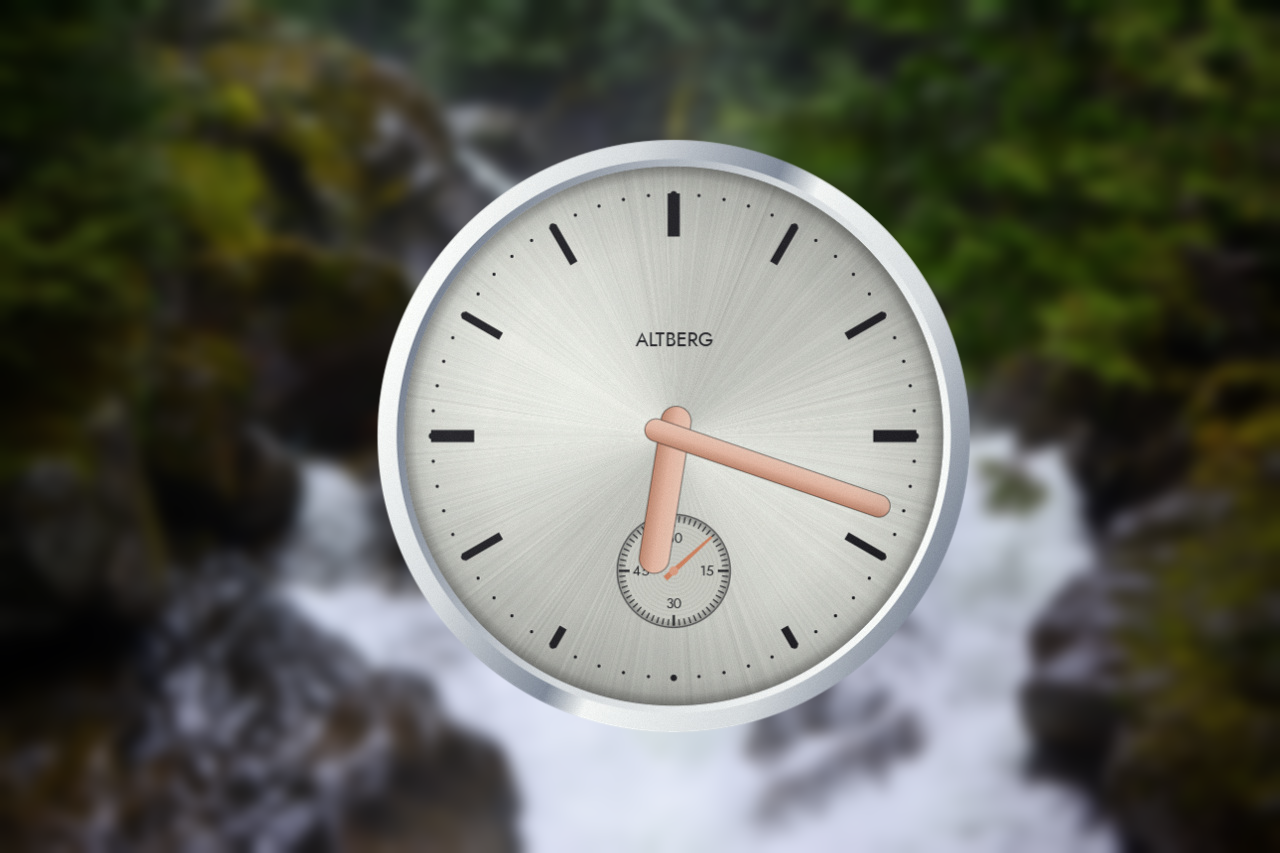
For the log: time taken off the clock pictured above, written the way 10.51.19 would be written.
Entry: 6.18.08
